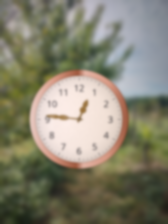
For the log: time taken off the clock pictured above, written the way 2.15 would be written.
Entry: 12.46
